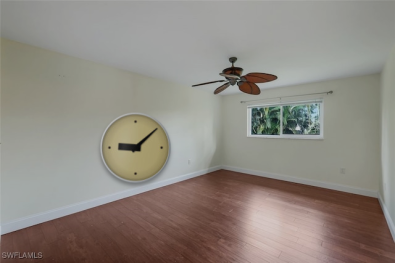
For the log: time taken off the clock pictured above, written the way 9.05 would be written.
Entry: 9.08
